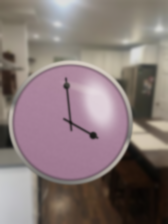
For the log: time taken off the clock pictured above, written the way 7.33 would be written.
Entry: 3.59
